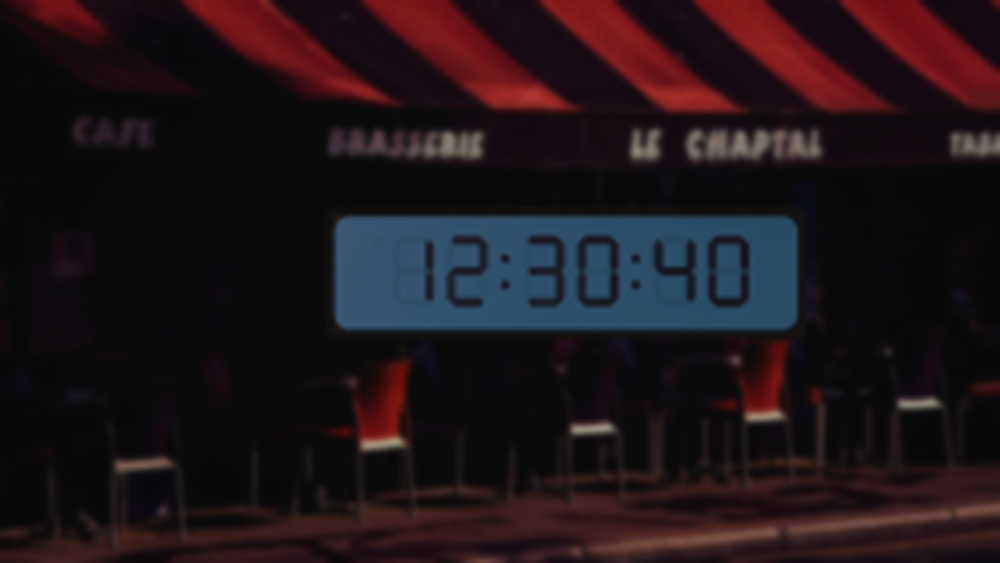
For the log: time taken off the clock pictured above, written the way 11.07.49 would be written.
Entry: 12.30.40
